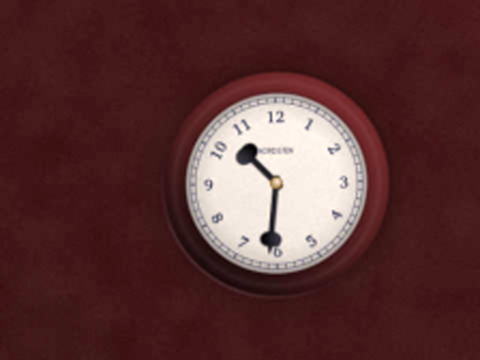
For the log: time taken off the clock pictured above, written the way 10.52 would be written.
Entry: 10.31
